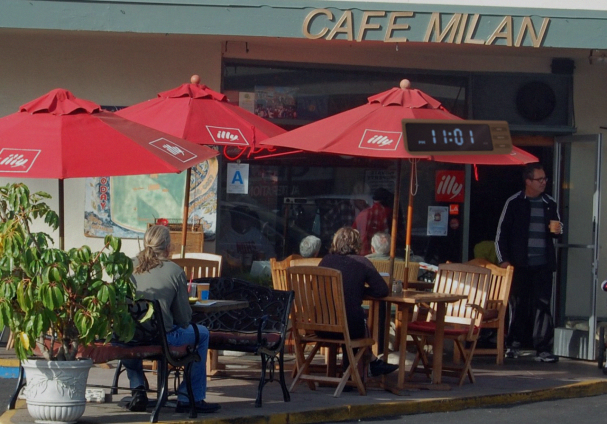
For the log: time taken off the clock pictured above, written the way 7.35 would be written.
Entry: 11.01
